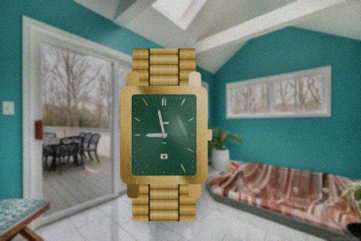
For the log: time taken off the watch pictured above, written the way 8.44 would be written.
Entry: 8.58
